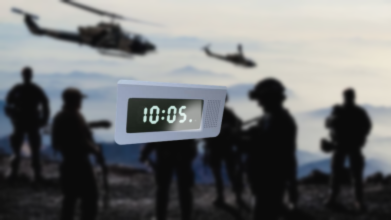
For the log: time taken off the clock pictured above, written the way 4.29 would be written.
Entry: 10.05
